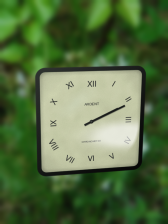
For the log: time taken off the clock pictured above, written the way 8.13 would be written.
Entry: 2.11
